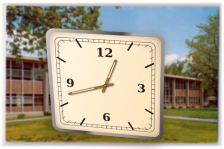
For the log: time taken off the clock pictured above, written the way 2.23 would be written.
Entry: 12.42
